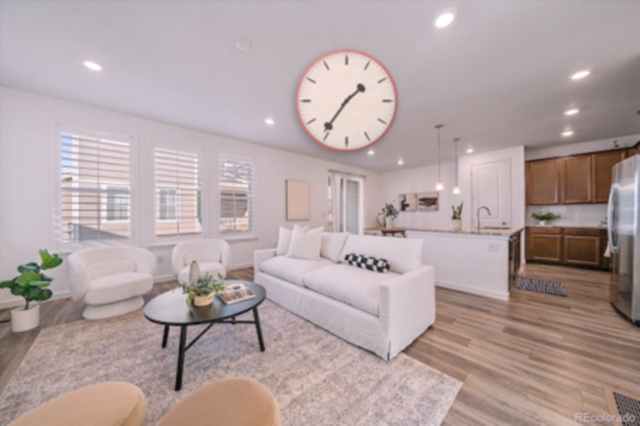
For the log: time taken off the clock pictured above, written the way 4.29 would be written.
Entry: 1.36
